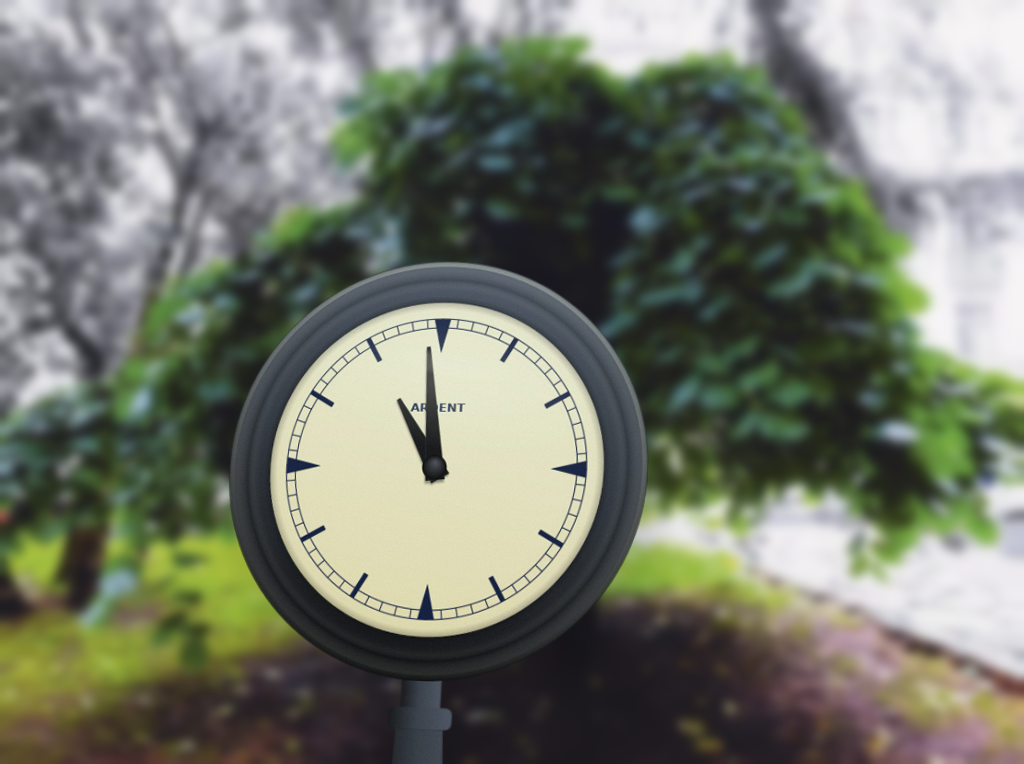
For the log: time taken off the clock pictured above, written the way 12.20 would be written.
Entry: 10.59
